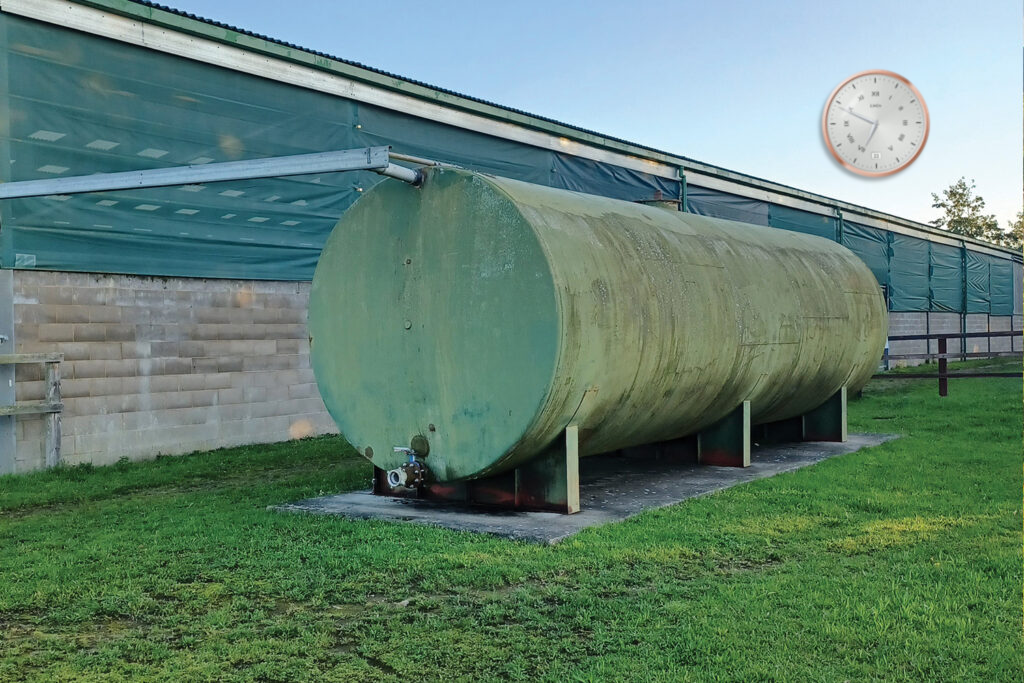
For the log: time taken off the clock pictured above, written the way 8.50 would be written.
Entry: 6.49
